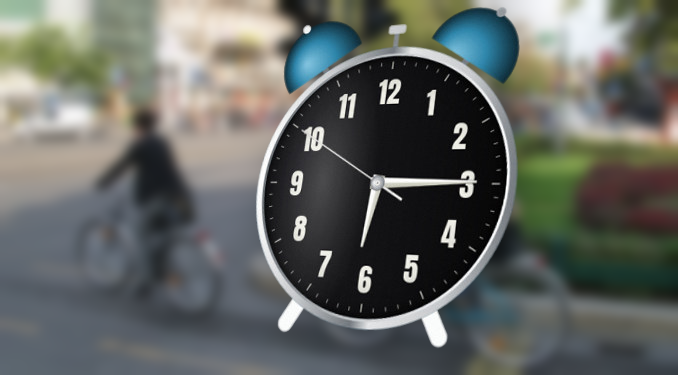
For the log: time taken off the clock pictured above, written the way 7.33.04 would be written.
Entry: 6.14.50
